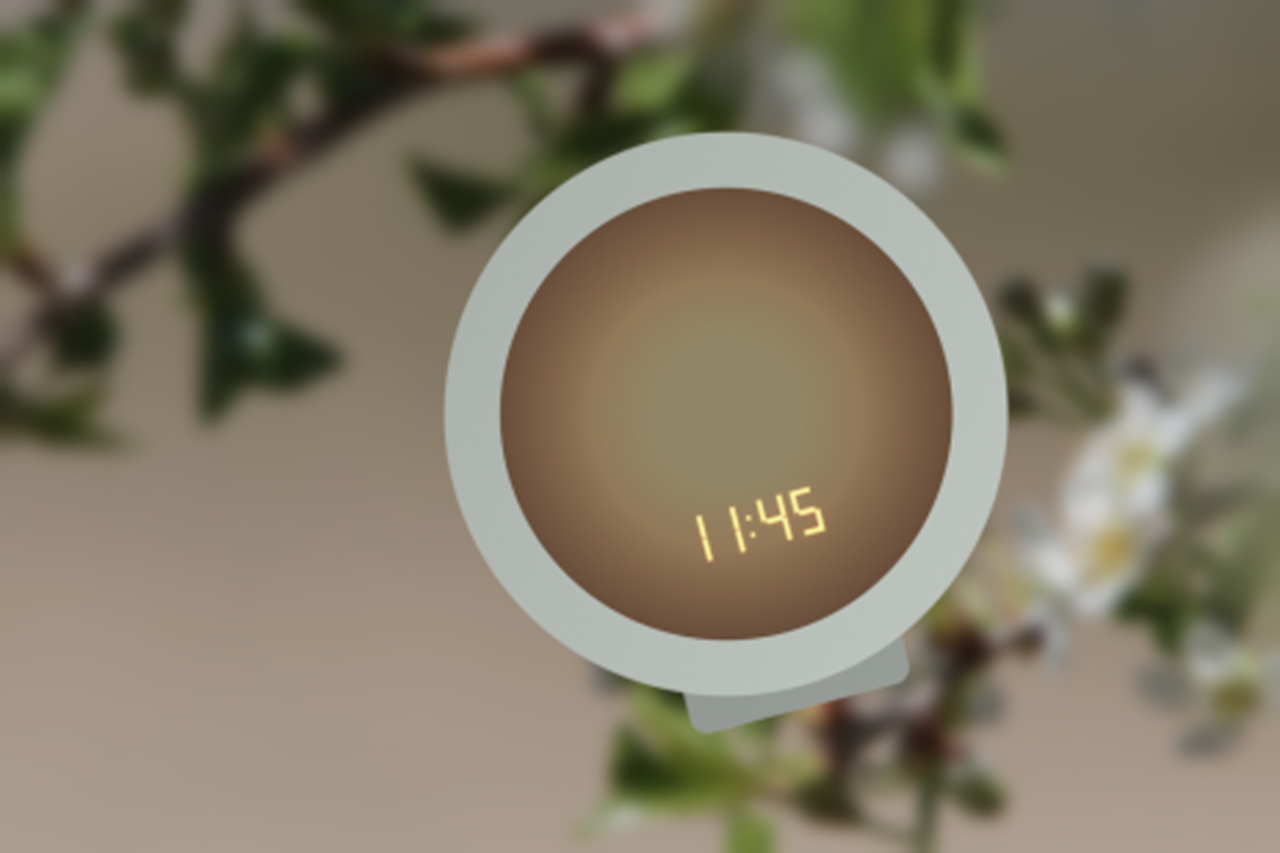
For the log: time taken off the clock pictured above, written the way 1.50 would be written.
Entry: 11.45
